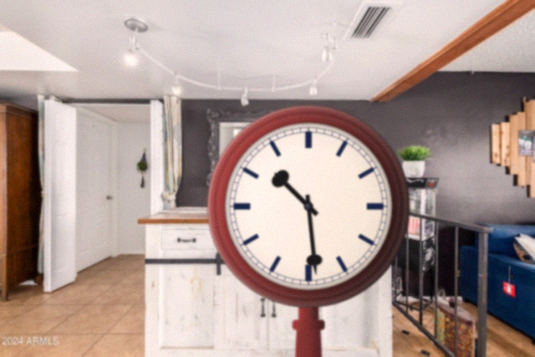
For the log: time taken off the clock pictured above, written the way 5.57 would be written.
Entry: 10.29
